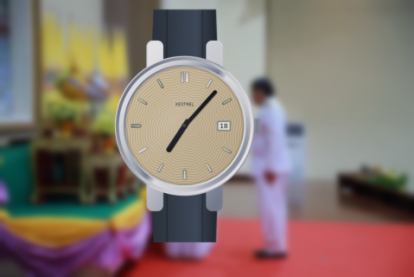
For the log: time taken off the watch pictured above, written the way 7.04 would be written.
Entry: 7.07
